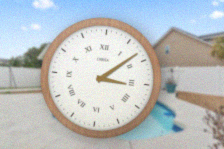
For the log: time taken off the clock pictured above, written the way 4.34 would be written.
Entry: 3.08
